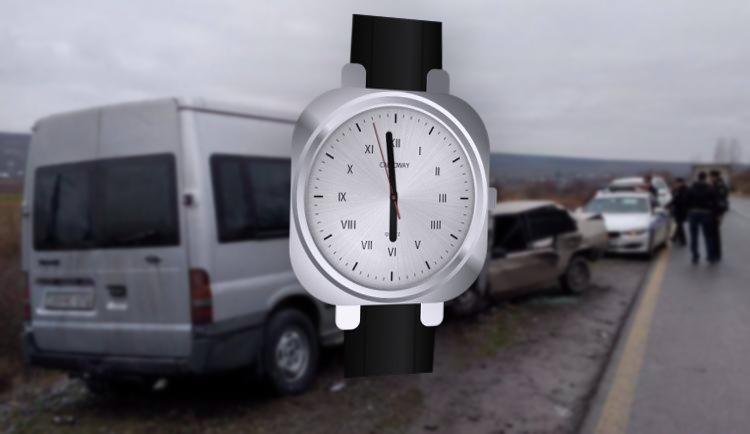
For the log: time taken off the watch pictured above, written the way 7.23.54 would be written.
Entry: 5.58.57
